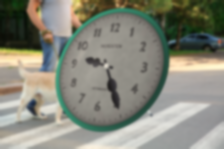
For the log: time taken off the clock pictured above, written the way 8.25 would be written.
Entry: 9.25
